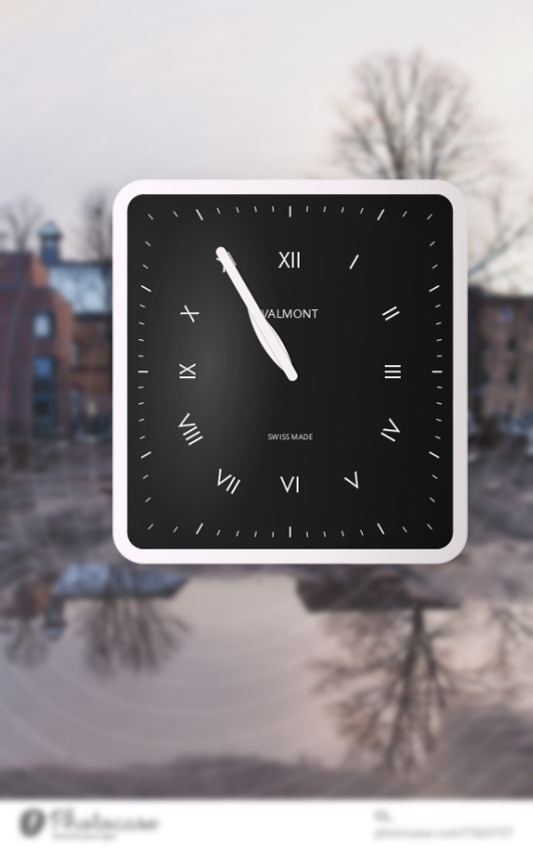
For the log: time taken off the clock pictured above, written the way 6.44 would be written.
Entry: 10.55
